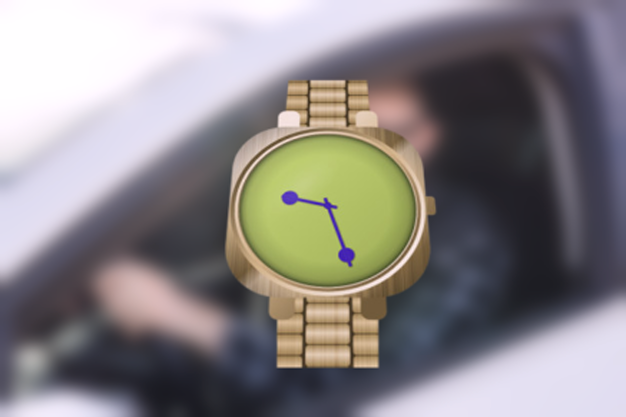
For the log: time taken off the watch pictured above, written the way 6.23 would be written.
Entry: 9.27
